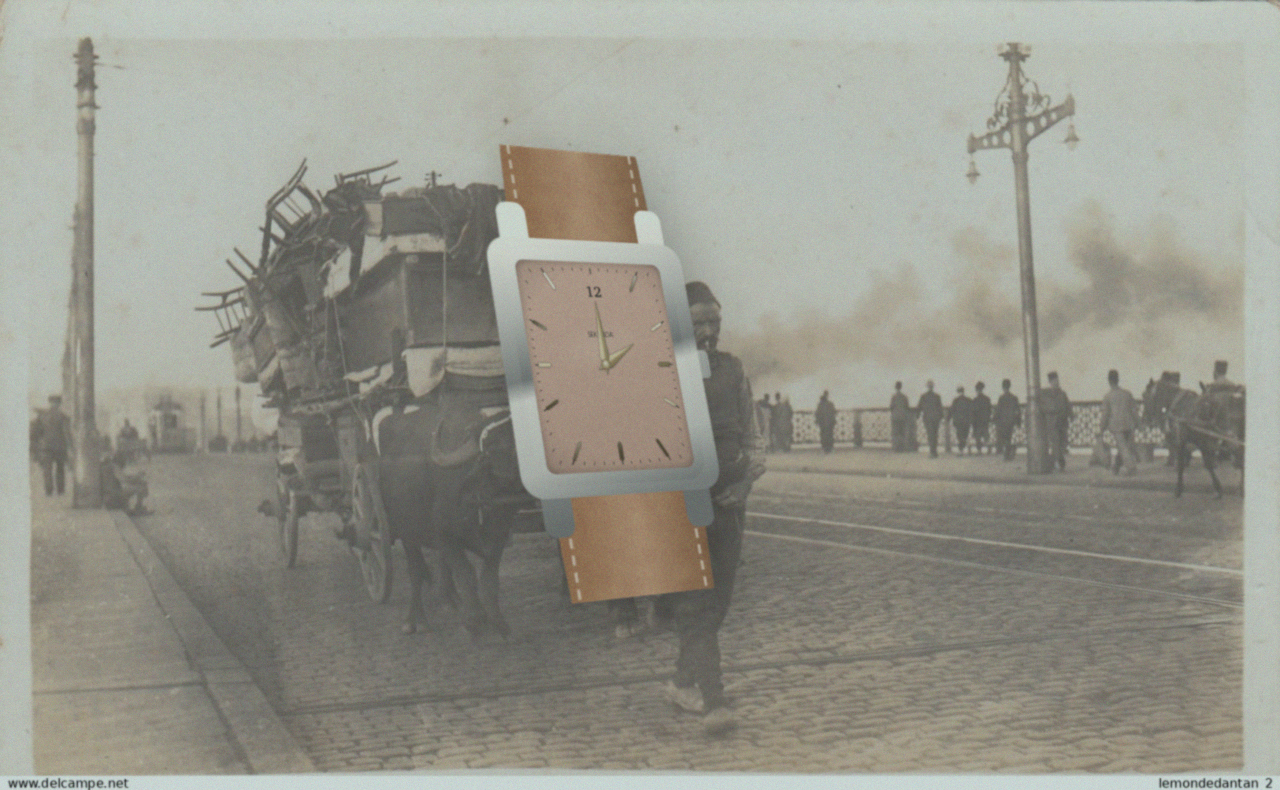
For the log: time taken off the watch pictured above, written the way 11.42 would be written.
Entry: 2.00
